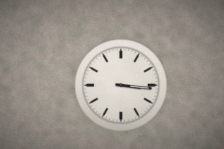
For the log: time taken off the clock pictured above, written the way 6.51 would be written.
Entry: 3.16
